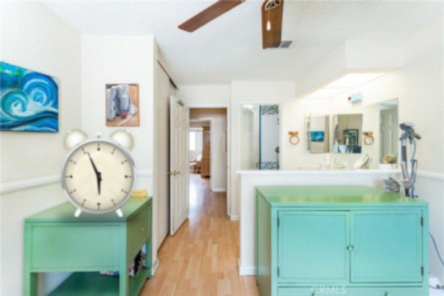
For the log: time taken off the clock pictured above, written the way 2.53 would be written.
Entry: 5.56
